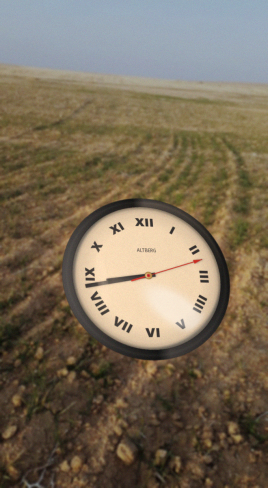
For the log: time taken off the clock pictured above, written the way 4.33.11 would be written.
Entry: 8.43.12
